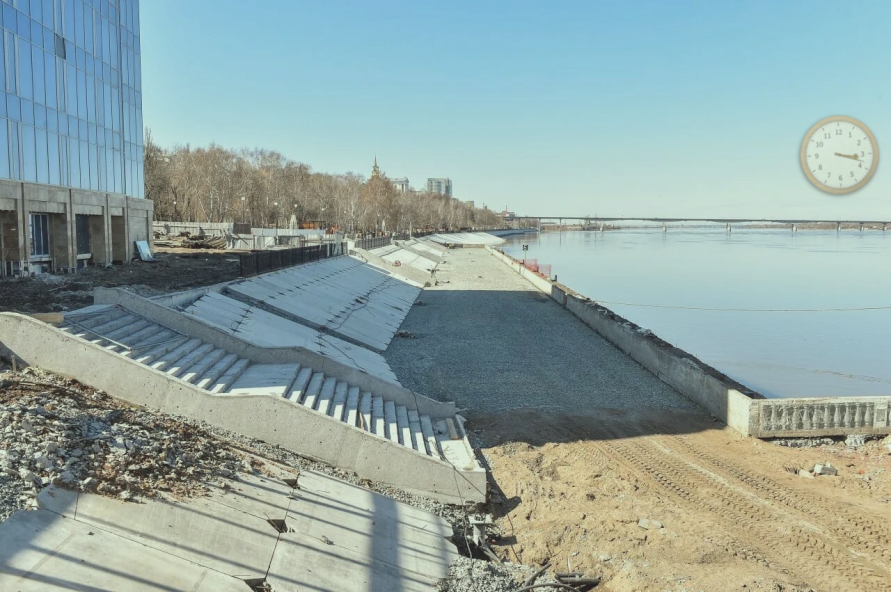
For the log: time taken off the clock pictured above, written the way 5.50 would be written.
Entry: 3.18
